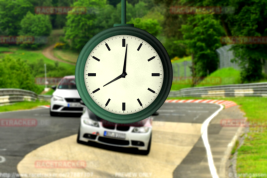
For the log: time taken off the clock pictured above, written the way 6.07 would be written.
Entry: 8.01
